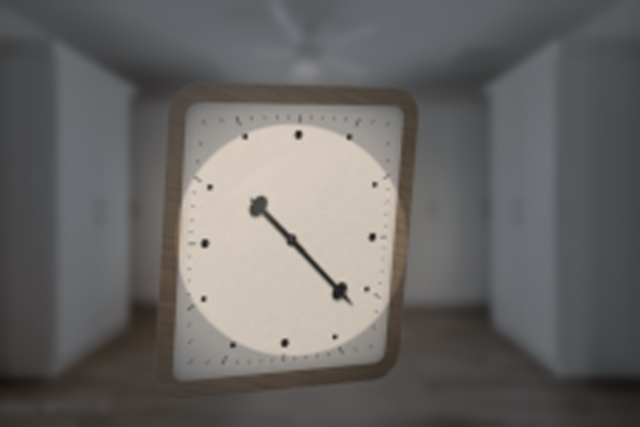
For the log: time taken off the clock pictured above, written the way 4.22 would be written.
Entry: 10.22
